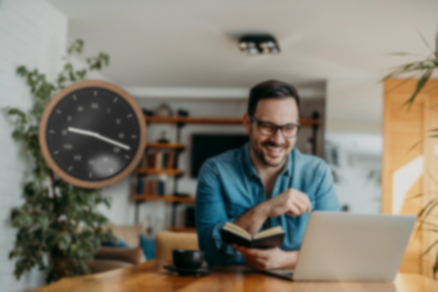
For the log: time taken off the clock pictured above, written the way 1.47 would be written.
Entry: 9.18
